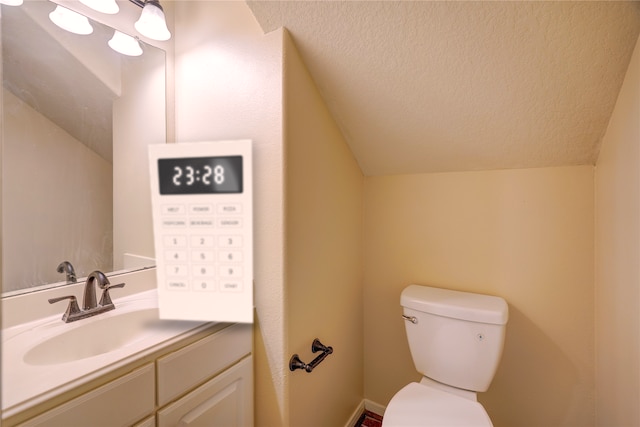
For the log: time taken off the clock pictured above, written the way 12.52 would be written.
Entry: 23.28
